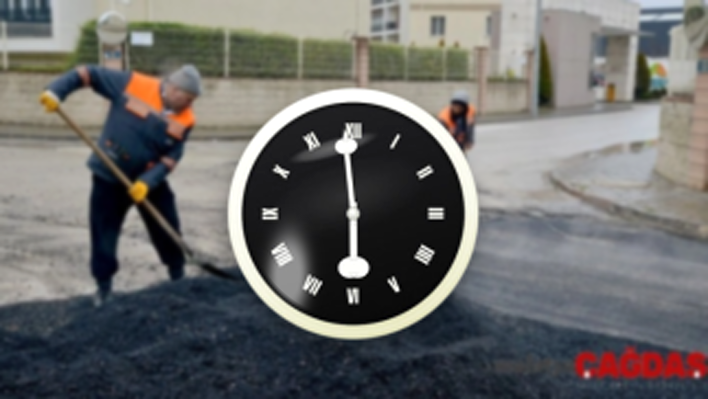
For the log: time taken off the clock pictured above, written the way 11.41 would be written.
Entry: 5.59
